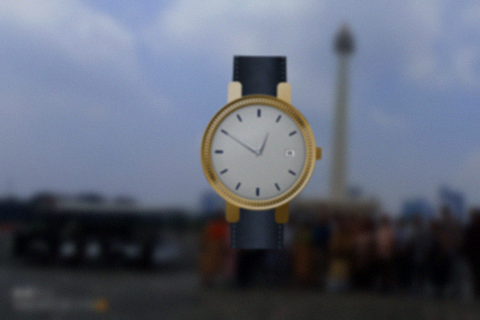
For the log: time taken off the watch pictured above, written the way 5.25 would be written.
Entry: 12.50
